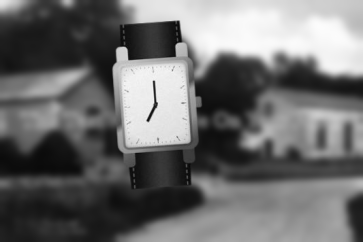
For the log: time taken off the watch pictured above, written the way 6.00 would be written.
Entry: 7.00
